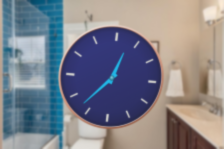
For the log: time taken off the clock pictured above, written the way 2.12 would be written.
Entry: 12.37
